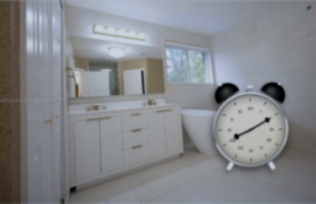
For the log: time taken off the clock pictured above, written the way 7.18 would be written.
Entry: 8.10
